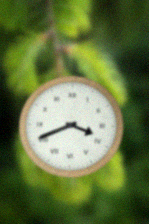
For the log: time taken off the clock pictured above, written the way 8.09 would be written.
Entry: 3.41
